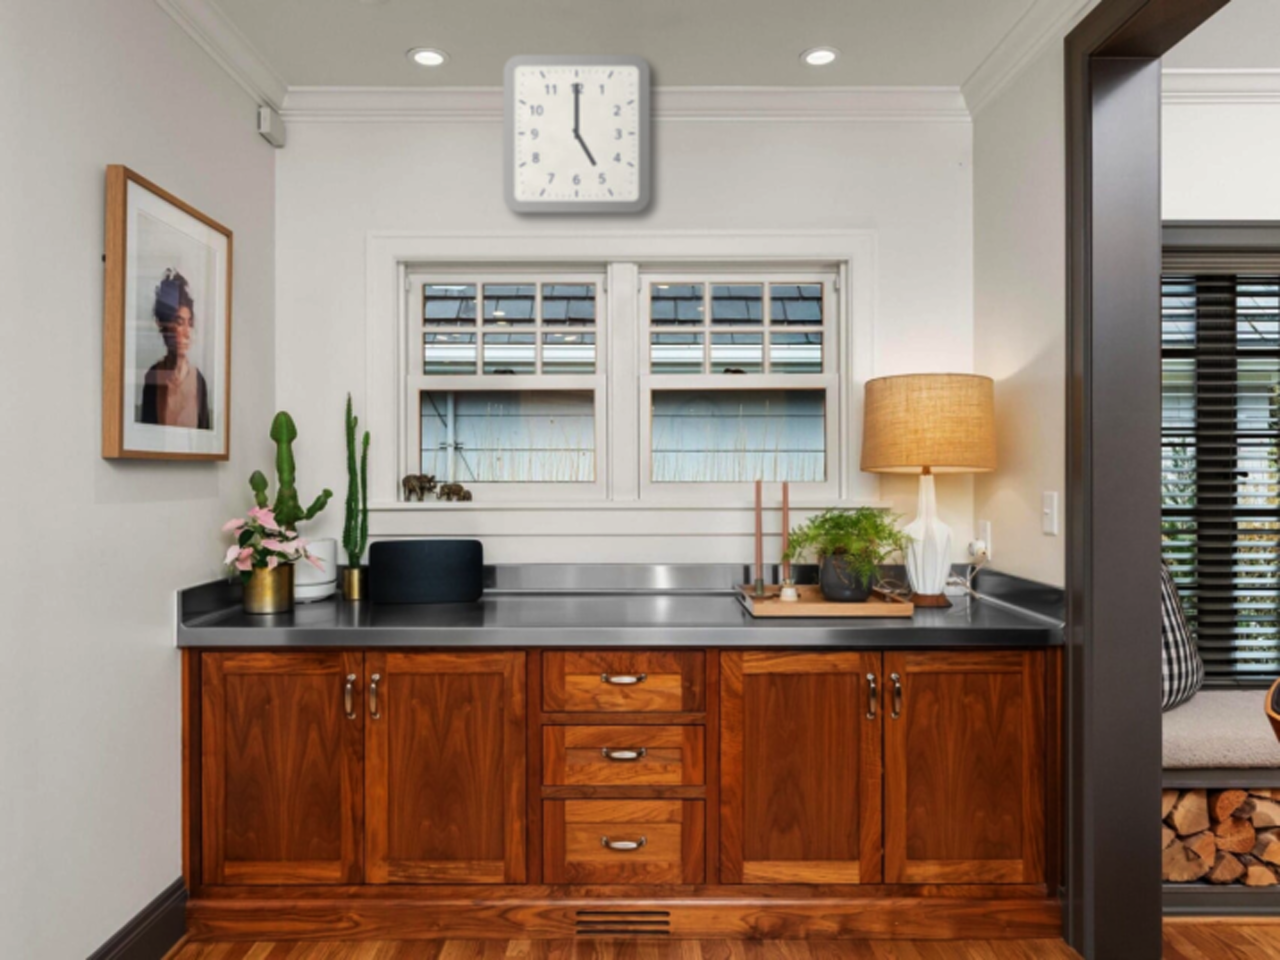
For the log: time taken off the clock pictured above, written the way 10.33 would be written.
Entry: 5.00
